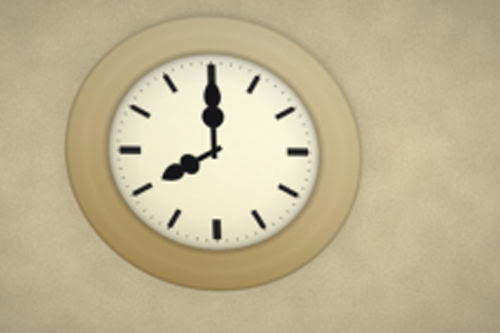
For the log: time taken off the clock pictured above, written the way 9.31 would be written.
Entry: 8.00
